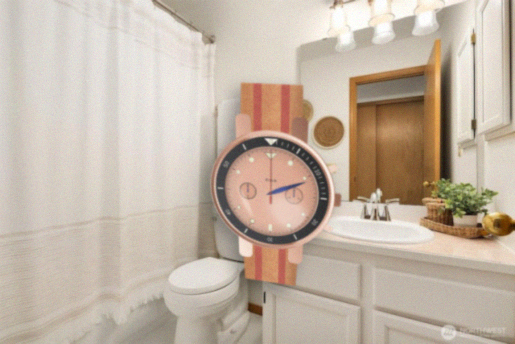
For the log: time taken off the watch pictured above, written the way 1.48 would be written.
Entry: 2.11
